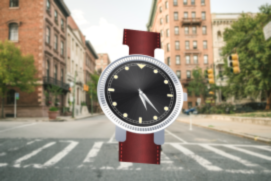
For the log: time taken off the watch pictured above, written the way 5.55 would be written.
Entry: 5.23
